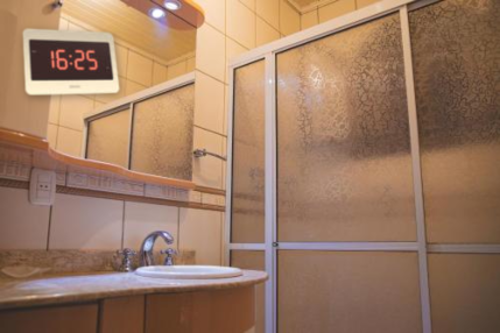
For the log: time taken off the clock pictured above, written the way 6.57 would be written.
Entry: 16.25
